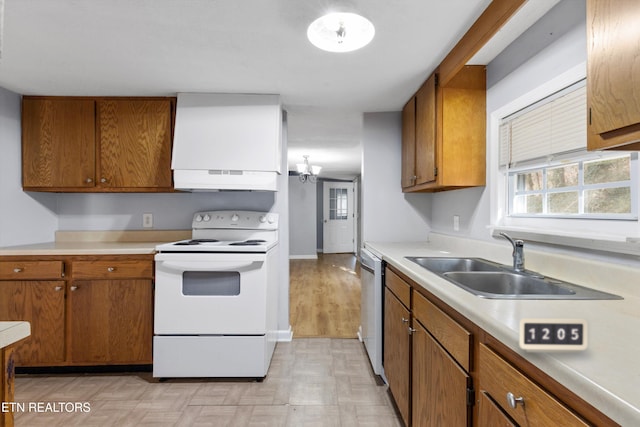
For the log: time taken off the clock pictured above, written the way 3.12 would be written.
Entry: 12.05
